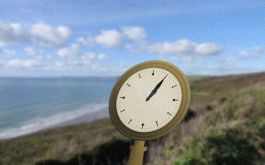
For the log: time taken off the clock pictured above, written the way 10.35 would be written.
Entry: 1.05
